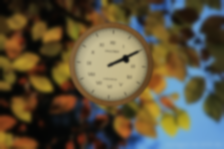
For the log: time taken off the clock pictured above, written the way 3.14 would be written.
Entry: 2.10
